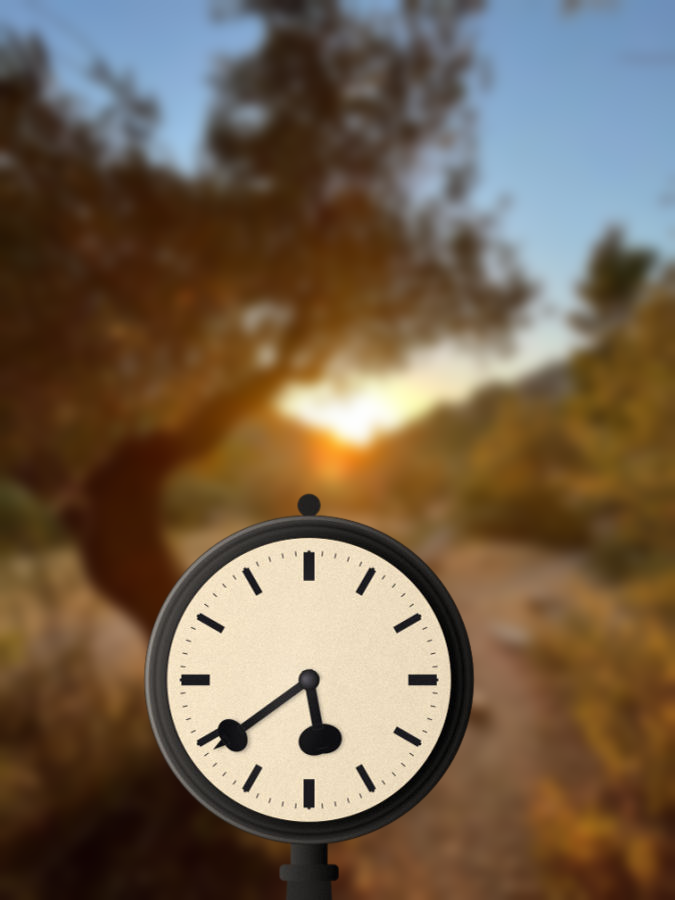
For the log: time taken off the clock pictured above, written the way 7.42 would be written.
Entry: 5.39
